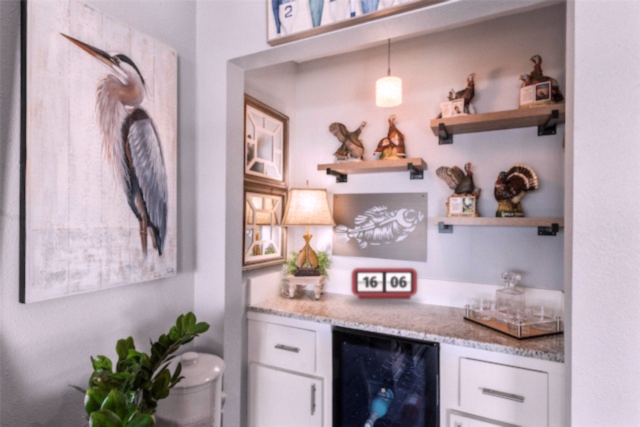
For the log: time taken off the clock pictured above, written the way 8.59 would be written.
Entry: 16.06
